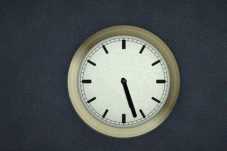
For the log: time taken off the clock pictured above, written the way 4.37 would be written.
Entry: 5.27
